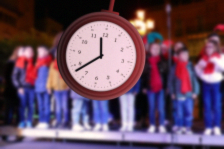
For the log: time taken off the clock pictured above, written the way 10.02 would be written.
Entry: 11.38
